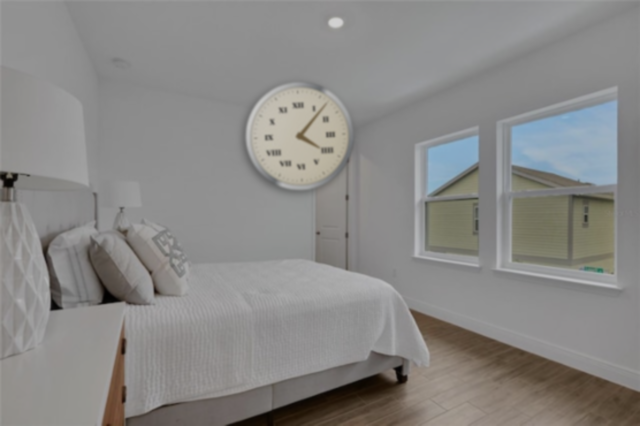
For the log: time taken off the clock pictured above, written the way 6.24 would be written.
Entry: 4.07
